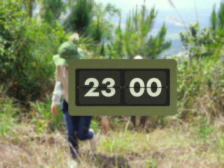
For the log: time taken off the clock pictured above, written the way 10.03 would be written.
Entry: 23.00
